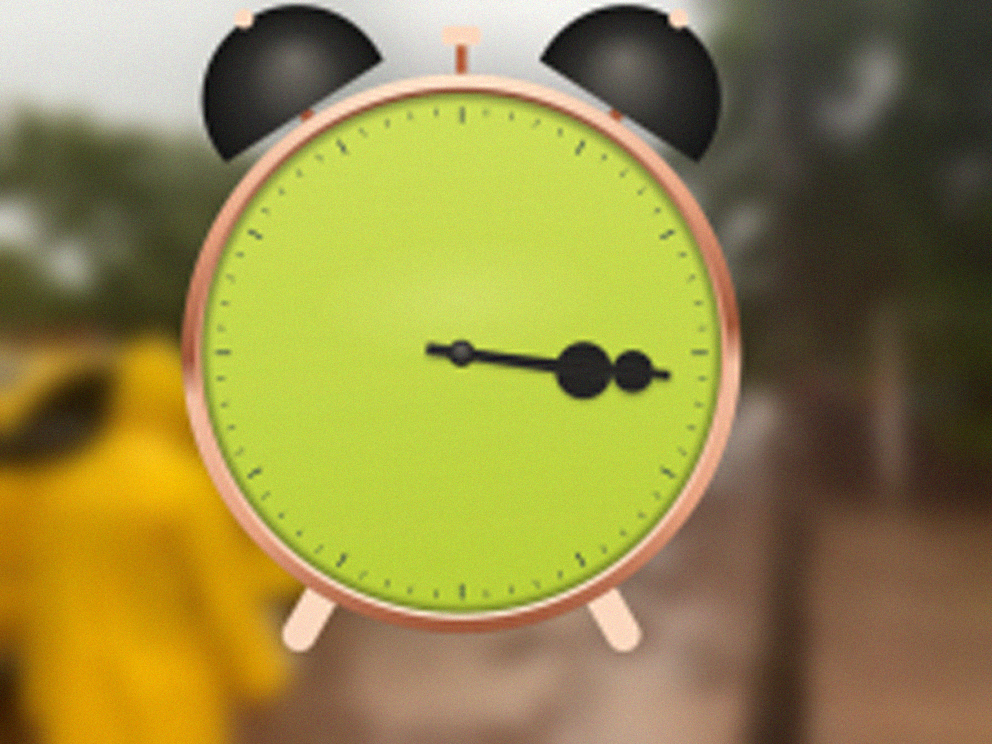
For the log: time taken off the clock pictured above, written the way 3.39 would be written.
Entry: 3.16
